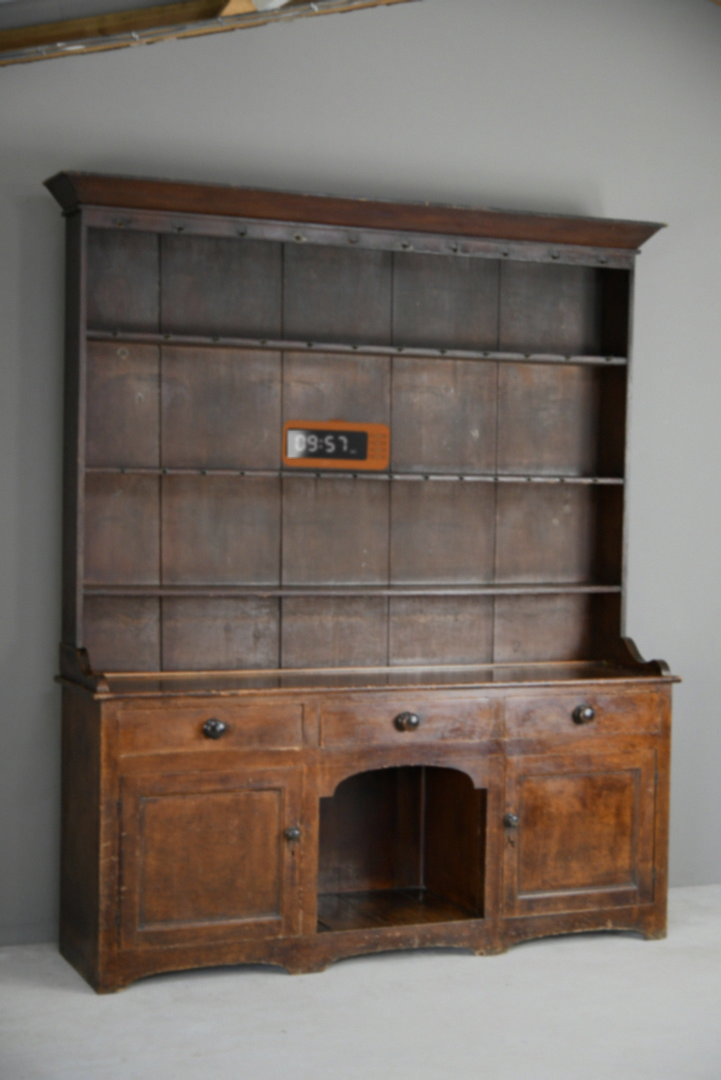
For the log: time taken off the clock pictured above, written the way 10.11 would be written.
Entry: 9.57
